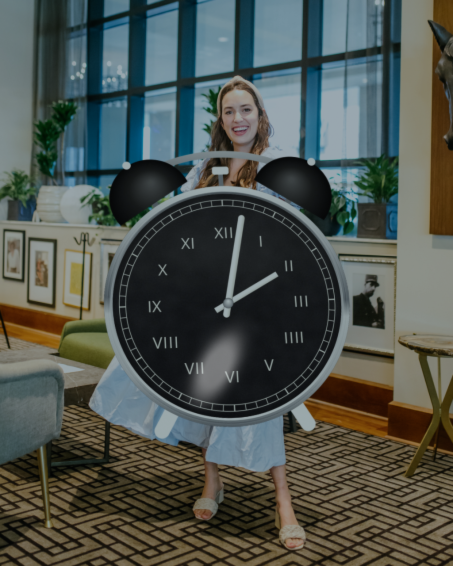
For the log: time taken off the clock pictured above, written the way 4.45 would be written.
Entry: 2.02
